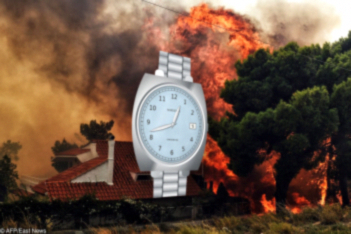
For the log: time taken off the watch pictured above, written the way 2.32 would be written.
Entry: 12.42
